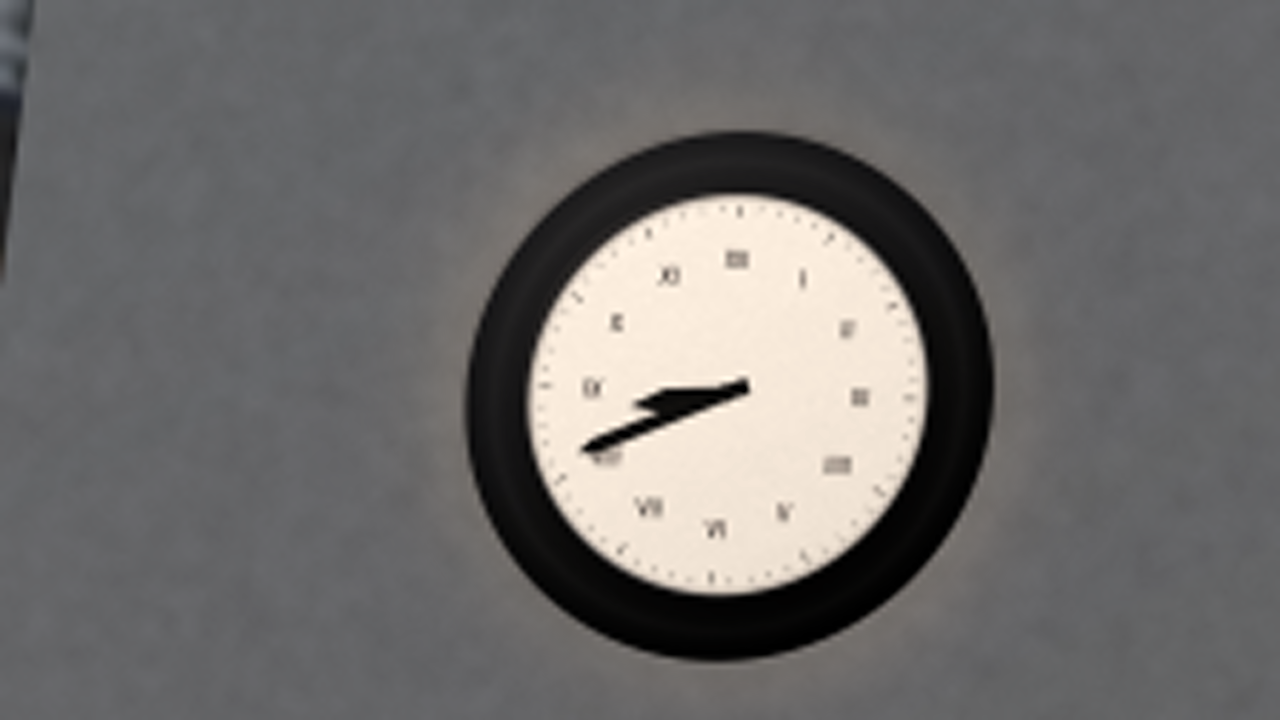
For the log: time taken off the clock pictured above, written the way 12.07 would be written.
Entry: 8.41
